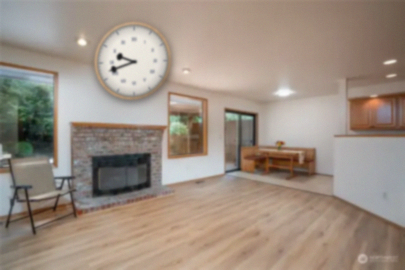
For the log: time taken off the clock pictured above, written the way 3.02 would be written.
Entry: 9.42
